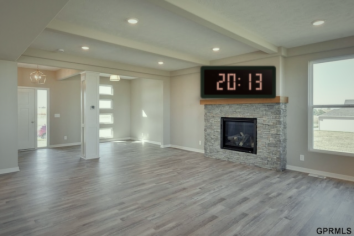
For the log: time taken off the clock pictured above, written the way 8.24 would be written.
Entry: 20.13
